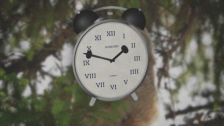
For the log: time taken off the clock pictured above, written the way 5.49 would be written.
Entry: 1.48
